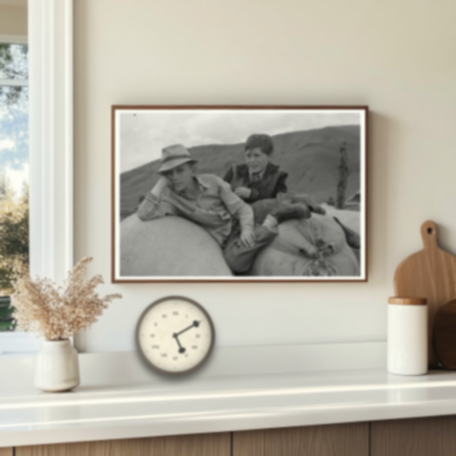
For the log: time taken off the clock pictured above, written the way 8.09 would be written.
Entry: 5.10
